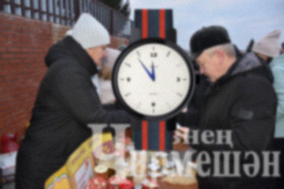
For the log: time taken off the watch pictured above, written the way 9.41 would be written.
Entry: 11.54
